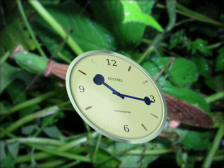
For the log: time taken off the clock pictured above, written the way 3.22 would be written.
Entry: 10.16
